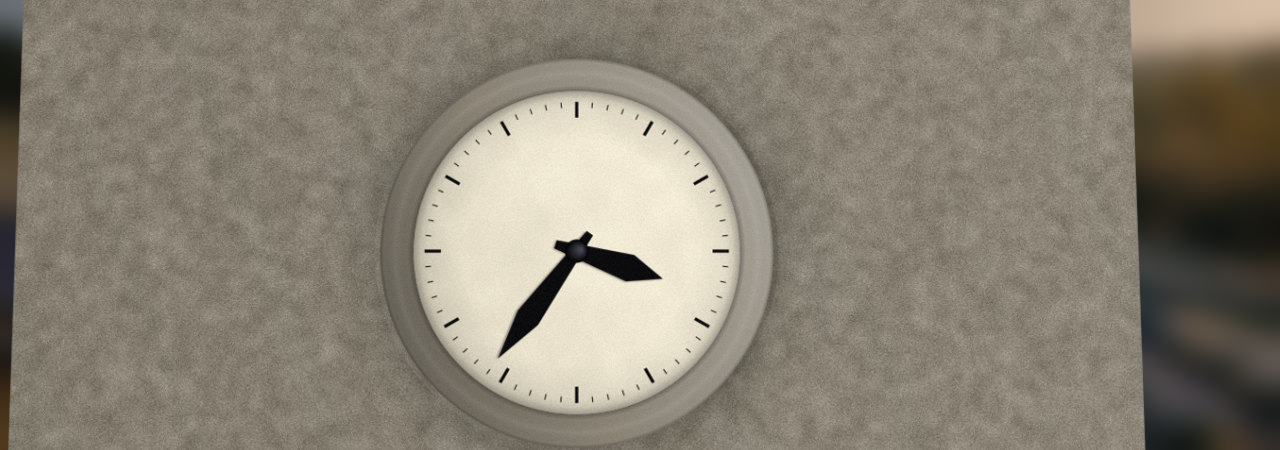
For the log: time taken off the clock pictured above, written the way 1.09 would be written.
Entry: 3.36
